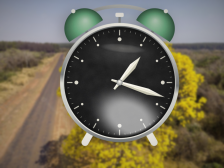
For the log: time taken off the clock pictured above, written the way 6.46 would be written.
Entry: 1.18
